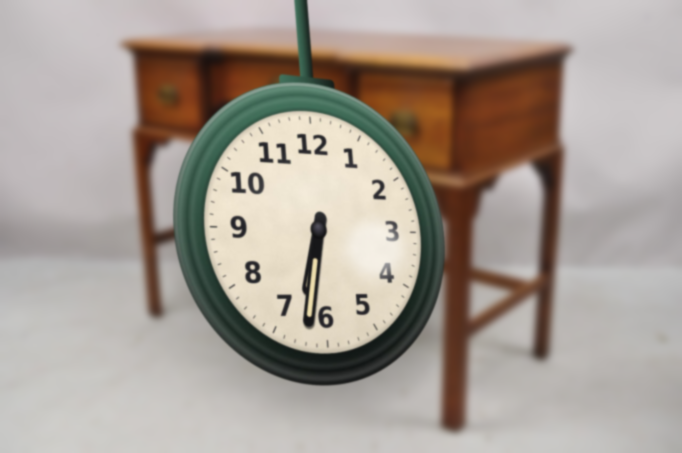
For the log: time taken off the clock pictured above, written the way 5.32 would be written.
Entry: 6.32
